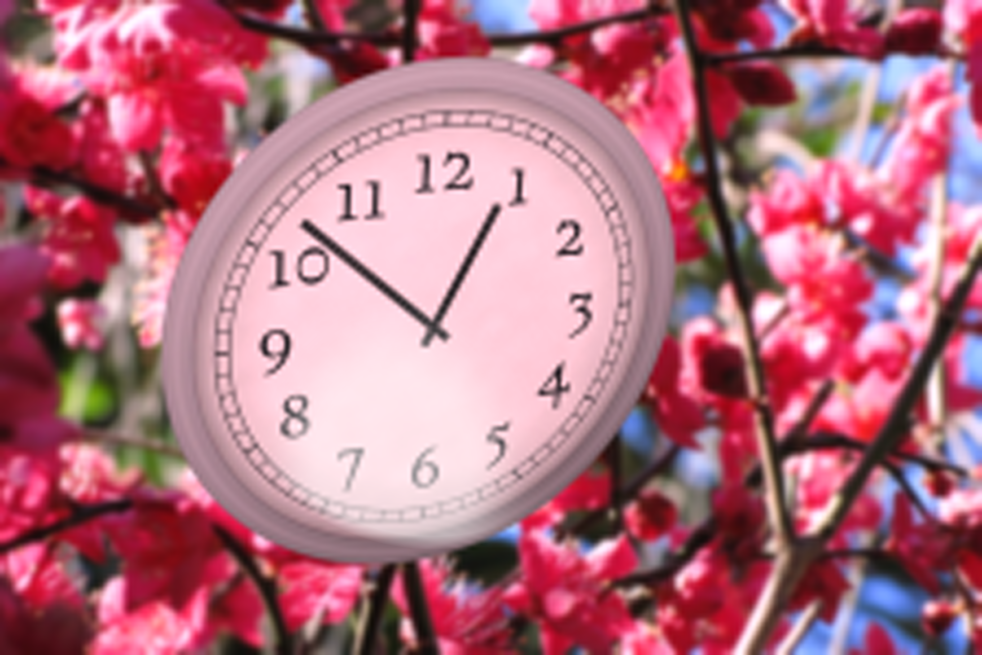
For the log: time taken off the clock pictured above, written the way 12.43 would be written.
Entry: 12.52
